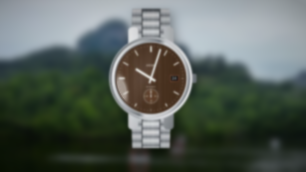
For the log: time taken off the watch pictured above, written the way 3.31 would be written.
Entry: 10.03
